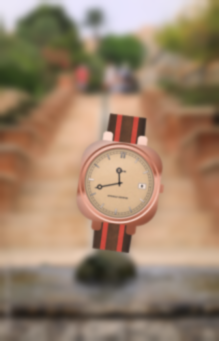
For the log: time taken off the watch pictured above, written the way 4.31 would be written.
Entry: 11.42
